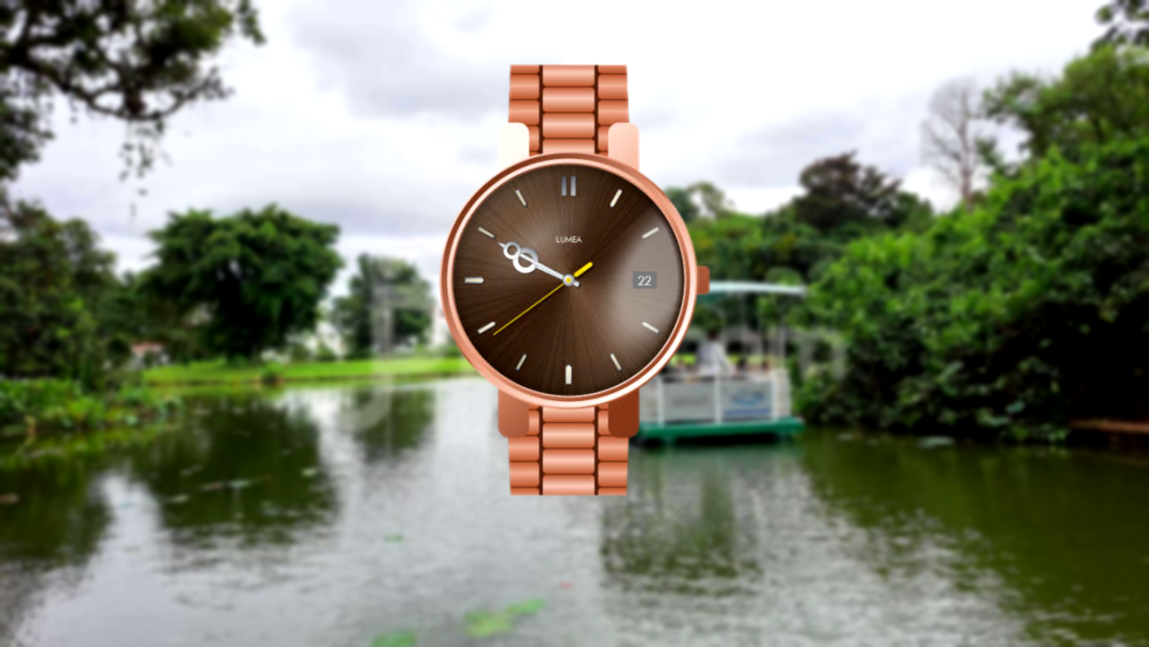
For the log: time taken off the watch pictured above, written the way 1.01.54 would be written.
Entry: 9.49.39
